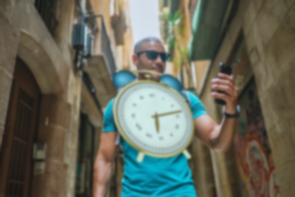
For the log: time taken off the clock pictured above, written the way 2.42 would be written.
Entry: 6.13
